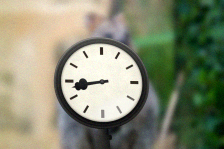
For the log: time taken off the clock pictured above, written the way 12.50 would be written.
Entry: 8.43
